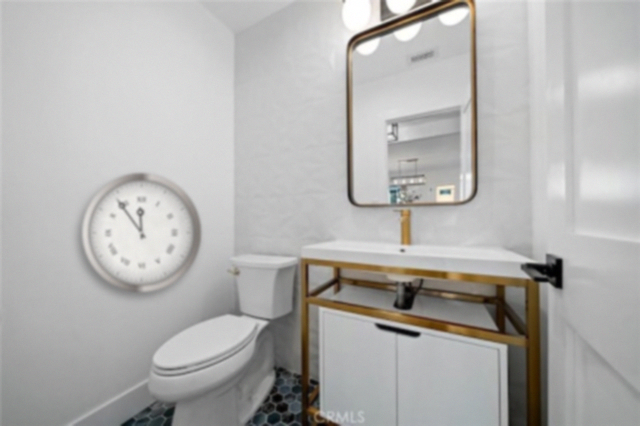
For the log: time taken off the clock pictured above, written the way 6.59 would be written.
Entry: 11.54
